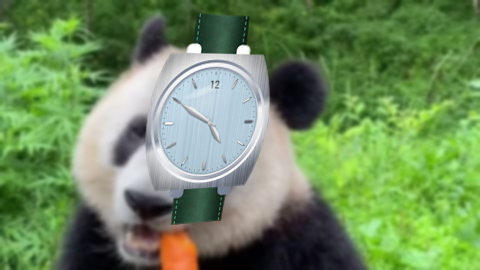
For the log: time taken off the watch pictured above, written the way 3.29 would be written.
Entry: 4.50
